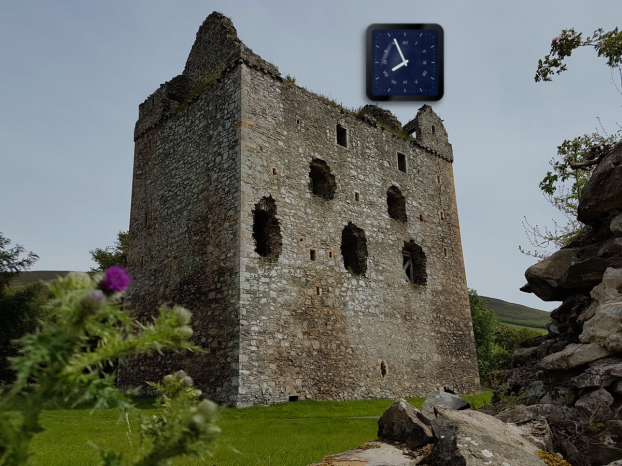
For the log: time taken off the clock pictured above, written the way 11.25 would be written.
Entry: 7.56
